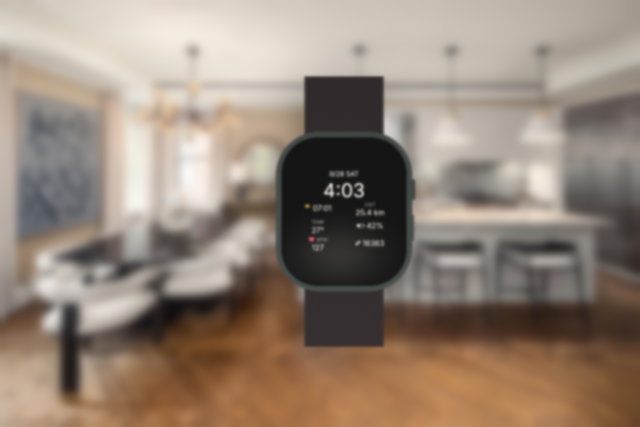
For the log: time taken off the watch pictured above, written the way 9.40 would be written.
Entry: 4.03
